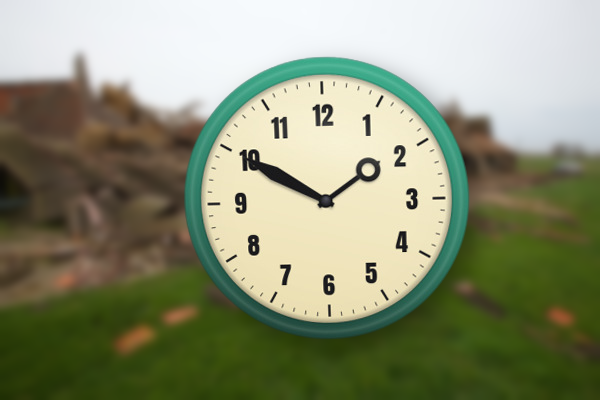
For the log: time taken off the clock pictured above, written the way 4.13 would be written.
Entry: 1.50
